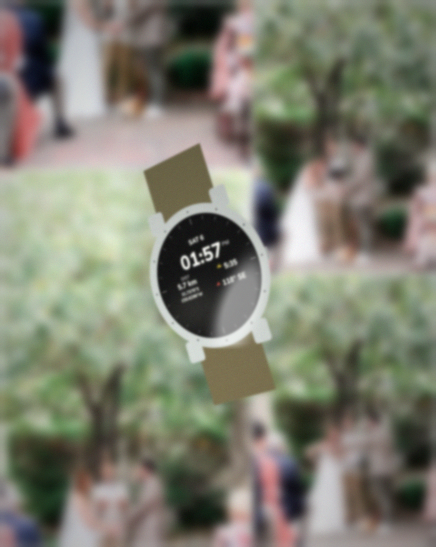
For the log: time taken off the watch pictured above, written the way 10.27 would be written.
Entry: 1.57
